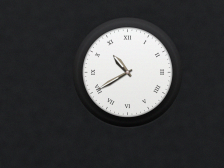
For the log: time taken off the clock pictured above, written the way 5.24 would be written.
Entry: 10.40
